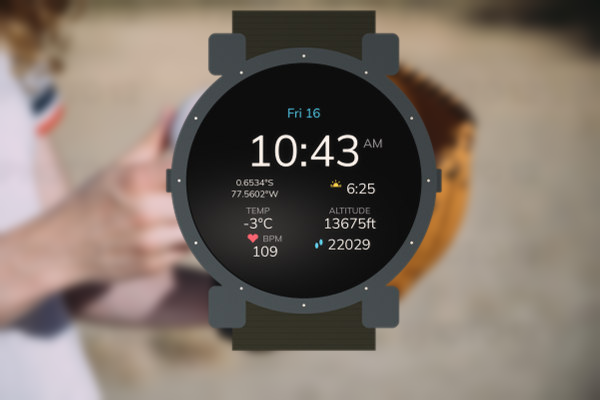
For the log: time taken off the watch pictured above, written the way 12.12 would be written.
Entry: 10.43
